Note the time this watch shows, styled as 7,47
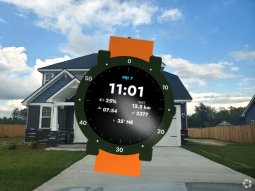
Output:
11,01
